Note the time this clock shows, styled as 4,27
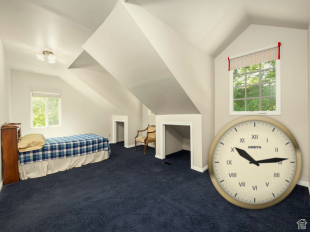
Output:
10,14
